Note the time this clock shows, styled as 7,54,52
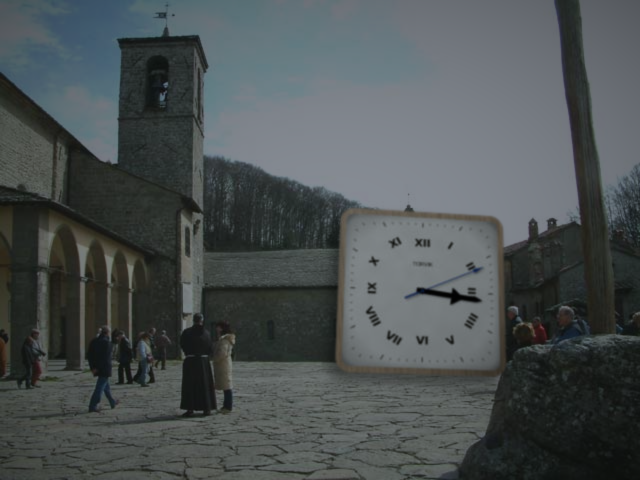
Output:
3,16,11
